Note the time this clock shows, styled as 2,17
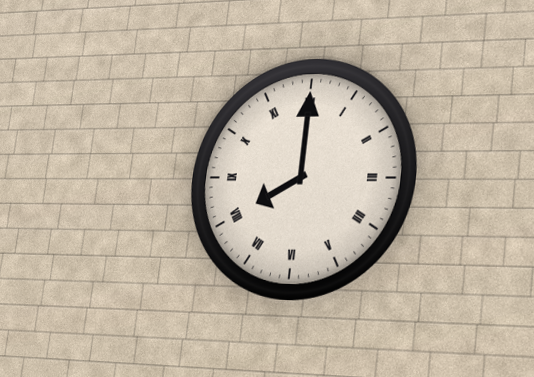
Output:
8,00
